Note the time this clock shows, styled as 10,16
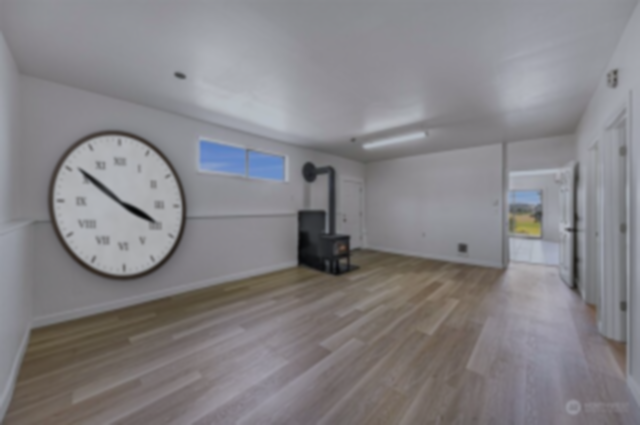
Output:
3,51
